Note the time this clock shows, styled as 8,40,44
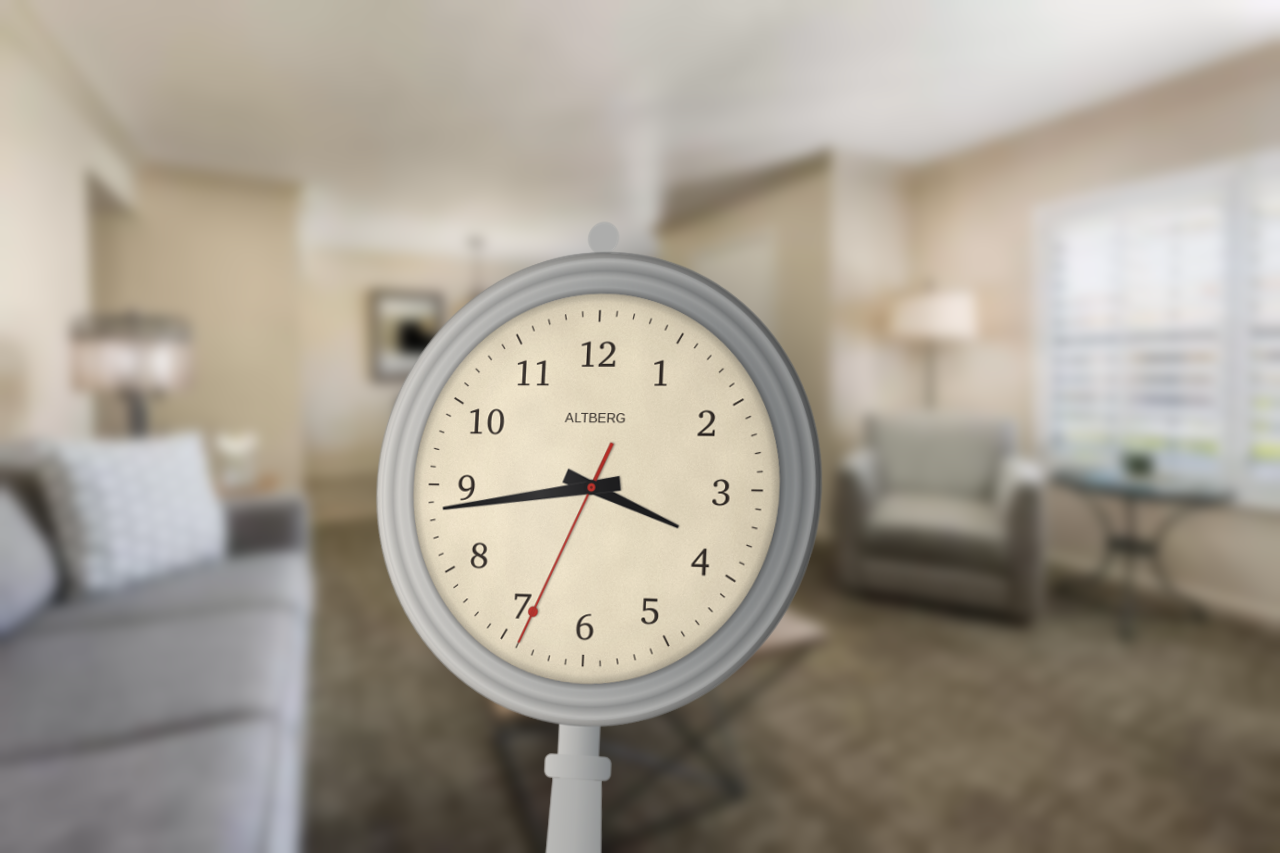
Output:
3,43,34
